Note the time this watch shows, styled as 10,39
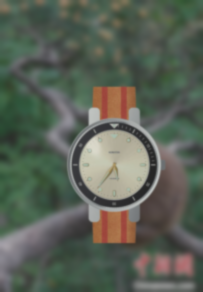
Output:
5,36
